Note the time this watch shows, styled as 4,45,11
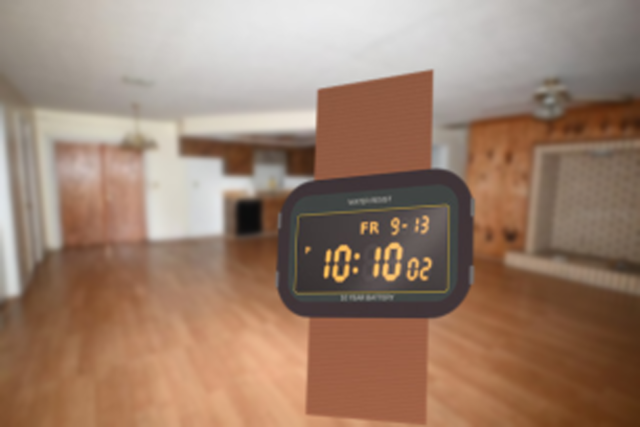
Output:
10,10,02
